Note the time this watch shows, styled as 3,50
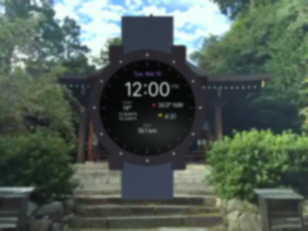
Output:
12,00
